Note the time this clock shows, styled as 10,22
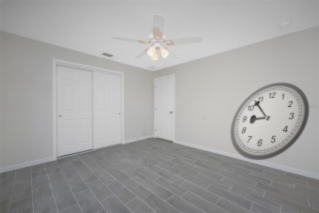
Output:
8,53
